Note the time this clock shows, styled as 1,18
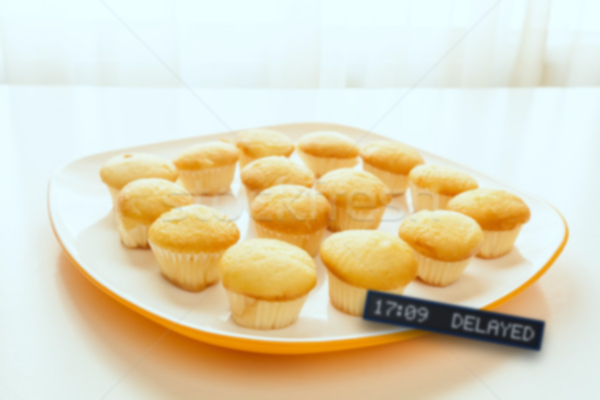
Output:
17,09
